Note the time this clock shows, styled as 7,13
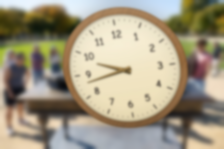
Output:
9,43
